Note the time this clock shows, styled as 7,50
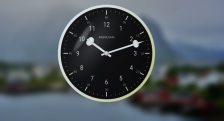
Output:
10,12
